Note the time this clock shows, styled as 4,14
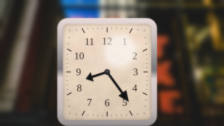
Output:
8,24
